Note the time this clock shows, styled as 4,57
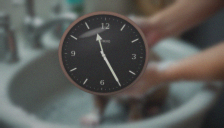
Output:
11,25
